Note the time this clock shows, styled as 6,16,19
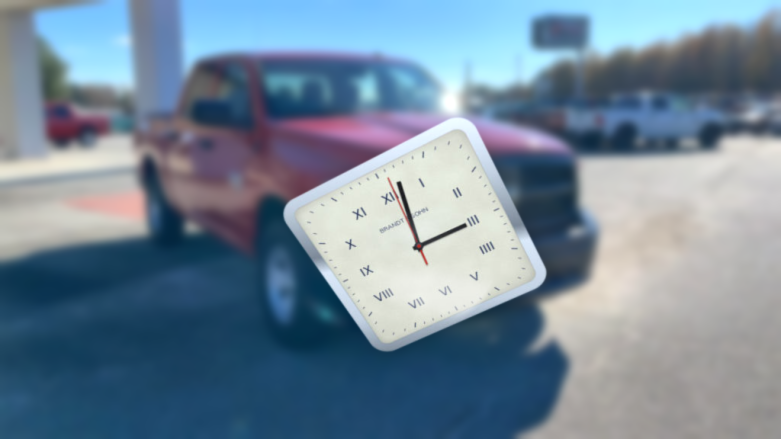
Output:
3,02,01
